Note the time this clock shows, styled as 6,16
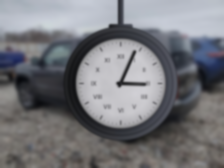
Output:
3,04
